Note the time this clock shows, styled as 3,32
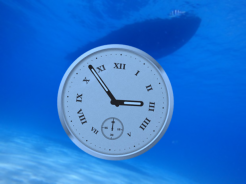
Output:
2,53
